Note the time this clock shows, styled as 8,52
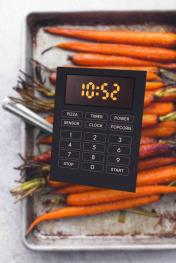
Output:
10,52
